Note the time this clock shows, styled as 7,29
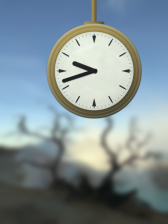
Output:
9,42
